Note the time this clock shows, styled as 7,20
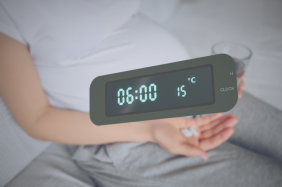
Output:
6,00
